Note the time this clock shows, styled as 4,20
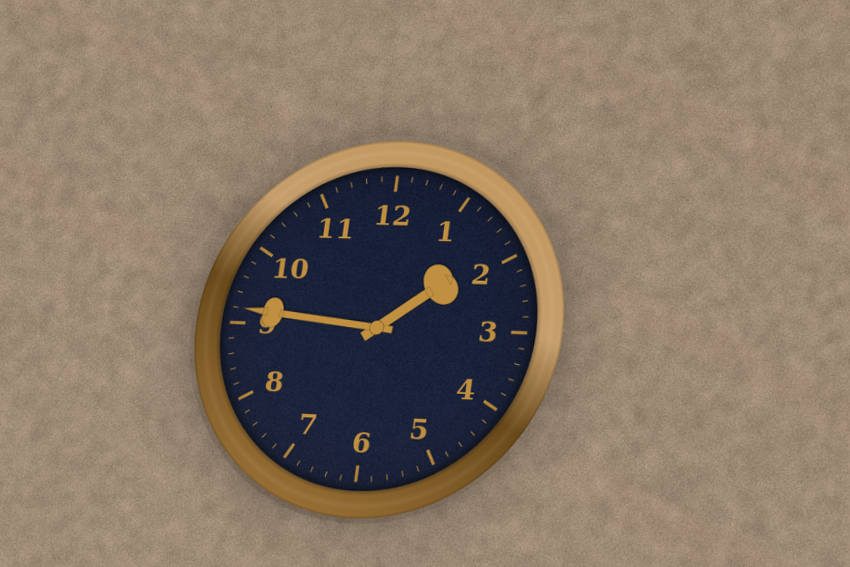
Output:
1,46
